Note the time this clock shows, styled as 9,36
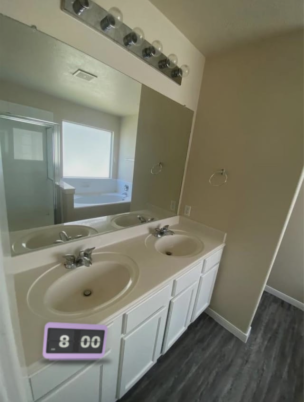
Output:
8,00
